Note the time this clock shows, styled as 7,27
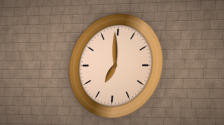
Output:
6,59
